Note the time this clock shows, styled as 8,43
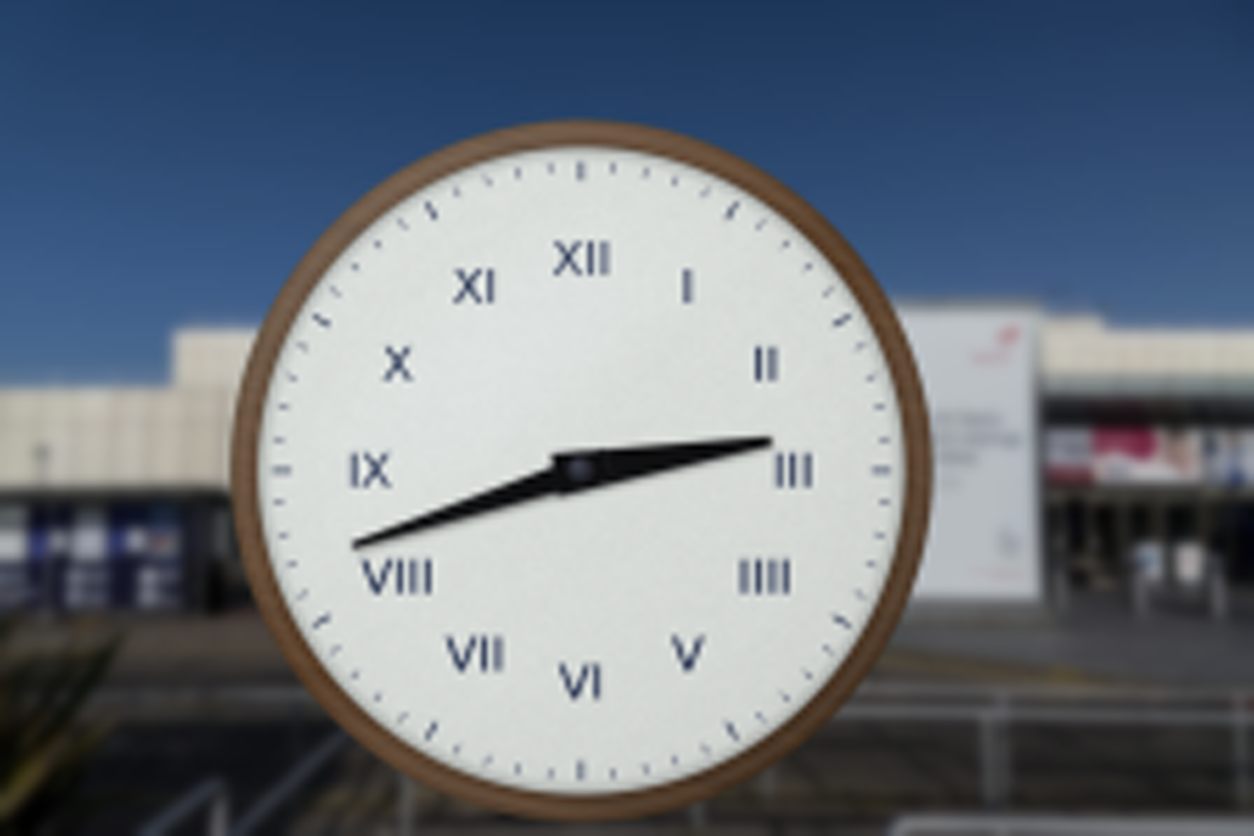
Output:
2,42
